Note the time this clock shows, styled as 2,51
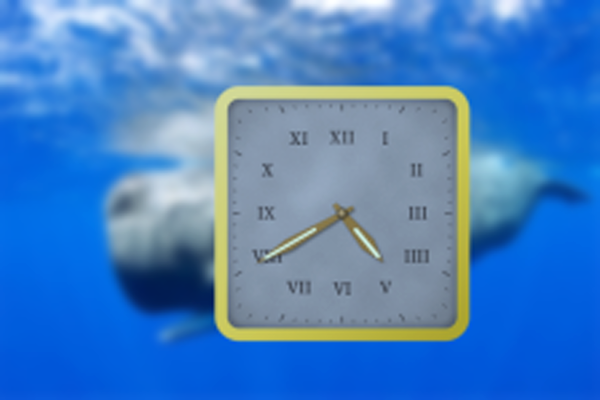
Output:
4,40
